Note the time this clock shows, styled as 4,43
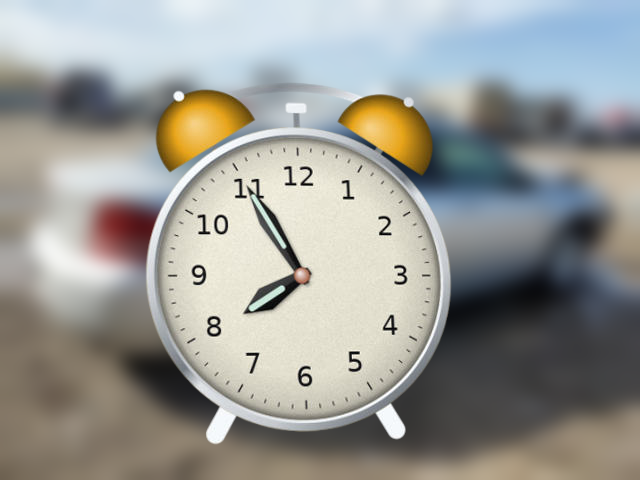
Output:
7,55
